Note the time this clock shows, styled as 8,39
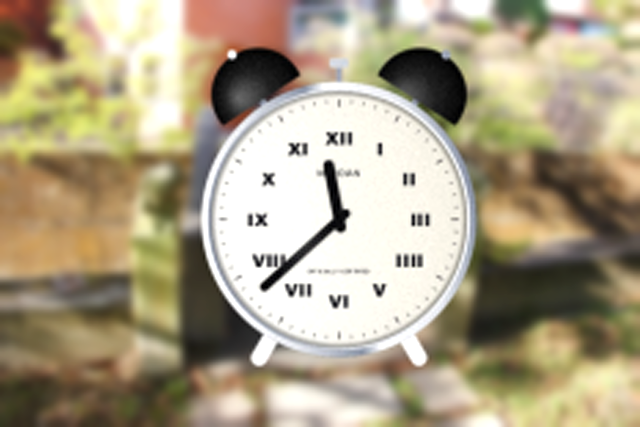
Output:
11,38
